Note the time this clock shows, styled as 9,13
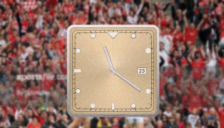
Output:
11,21
